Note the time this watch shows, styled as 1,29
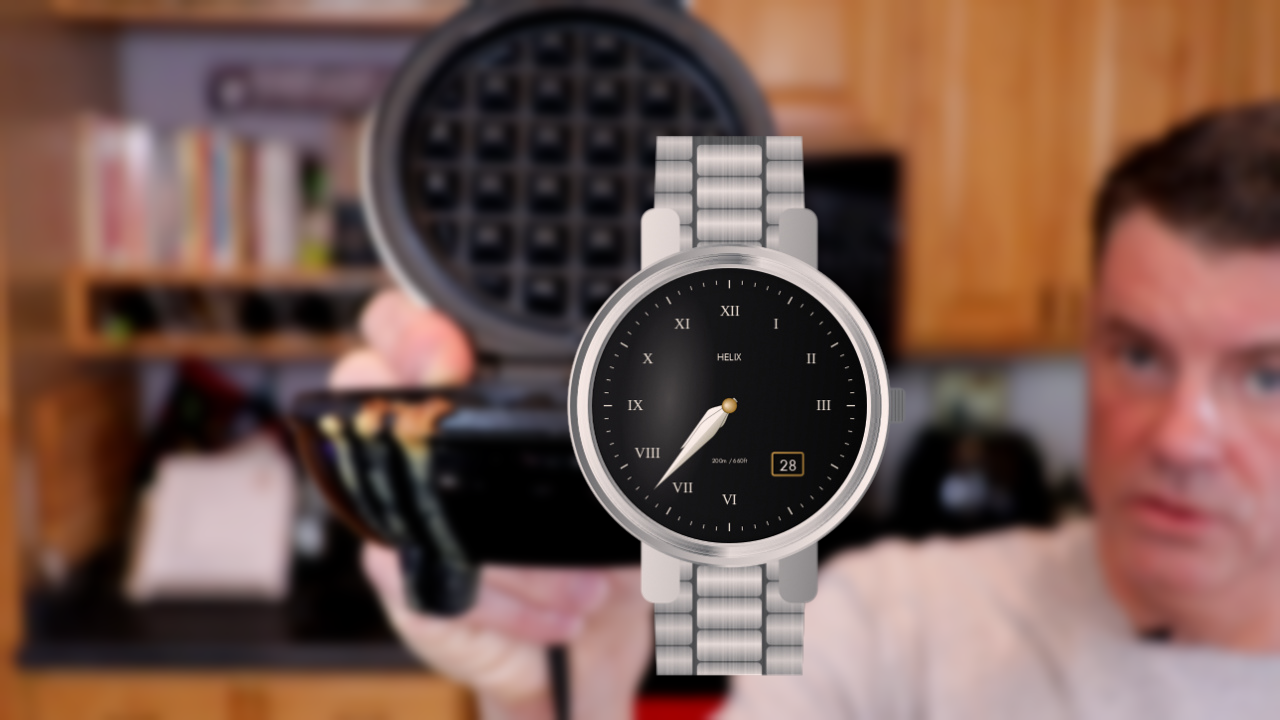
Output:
7,37
